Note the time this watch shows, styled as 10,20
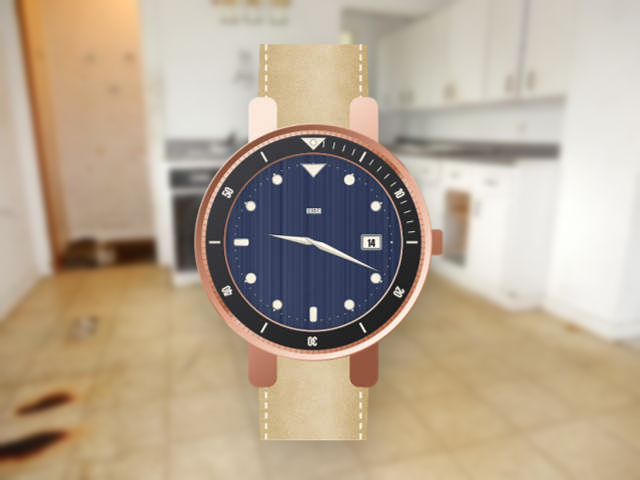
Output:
9,19
